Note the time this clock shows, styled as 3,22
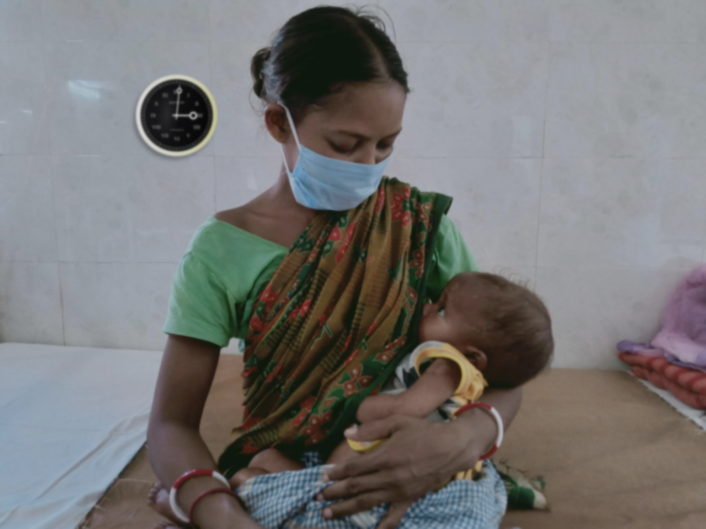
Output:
3,01
